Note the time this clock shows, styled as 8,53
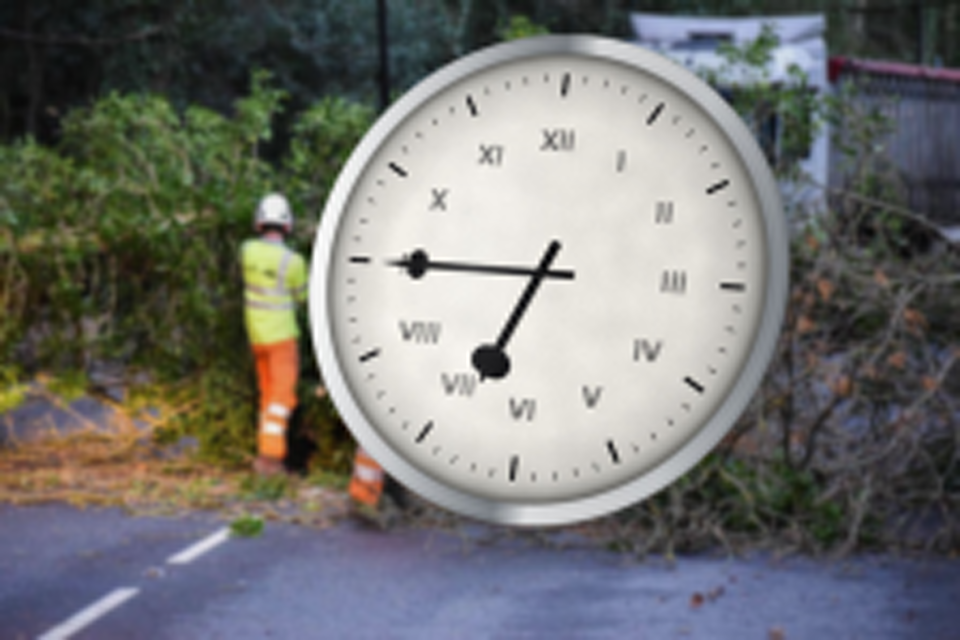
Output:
6,45
